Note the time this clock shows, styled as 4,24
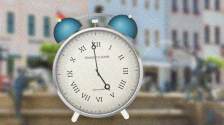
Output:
4,59
